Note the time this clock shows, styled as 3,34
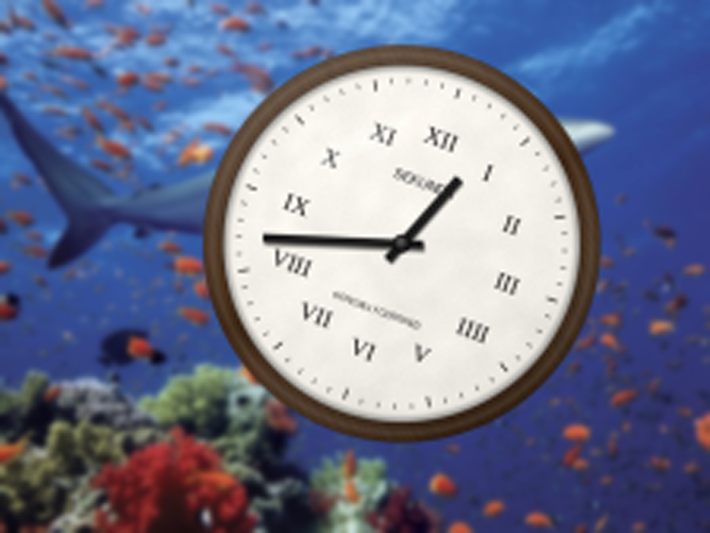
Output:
12,42
